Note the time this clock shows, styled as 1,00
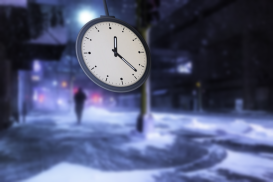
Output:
12,23
